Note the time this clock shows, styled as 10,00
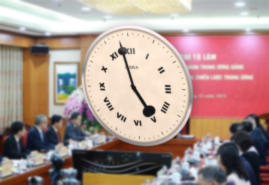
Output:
4,58
